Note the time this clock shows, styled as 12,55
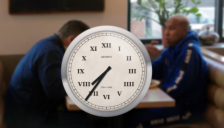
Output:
7,36
